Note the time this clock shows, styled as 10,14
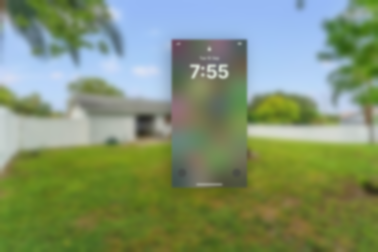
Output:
7,55
